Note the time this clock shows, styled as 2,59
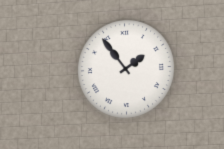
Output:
1,54
